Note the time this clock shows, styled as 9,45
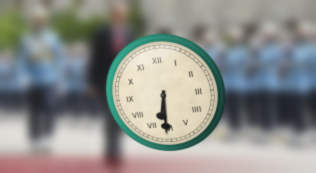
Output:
6,31
